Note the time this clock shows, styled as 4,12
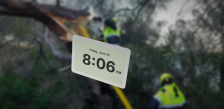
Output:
8,06
